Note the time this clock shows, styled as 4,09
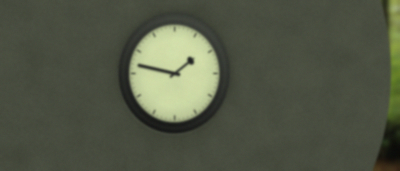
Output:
1,47
